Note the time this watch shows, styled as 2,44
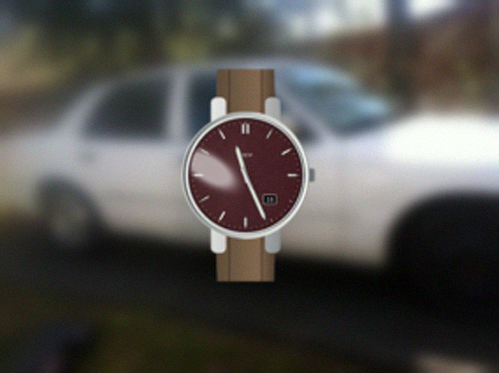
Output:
11,26
